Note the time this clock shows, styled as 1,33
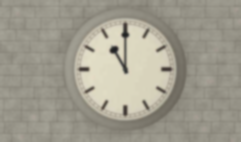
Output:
11,00
